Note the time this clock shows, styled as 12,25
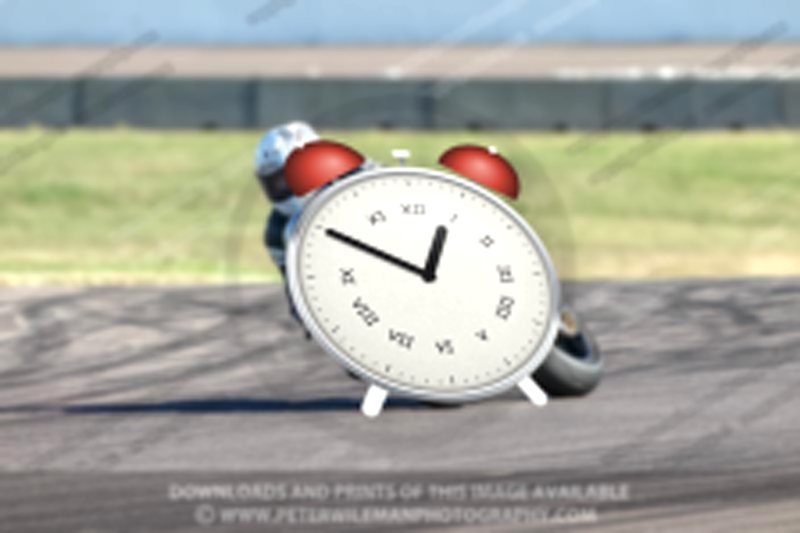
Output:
12,50
